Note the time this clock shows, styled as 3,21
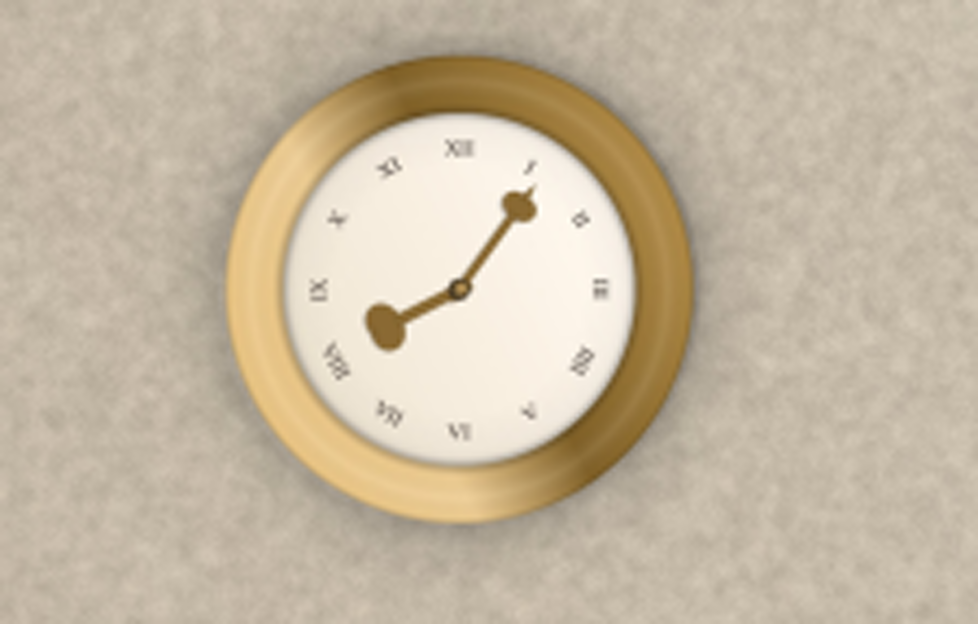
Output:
8,06
